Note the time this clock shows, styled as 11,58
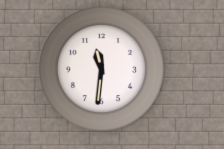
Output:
11,31
